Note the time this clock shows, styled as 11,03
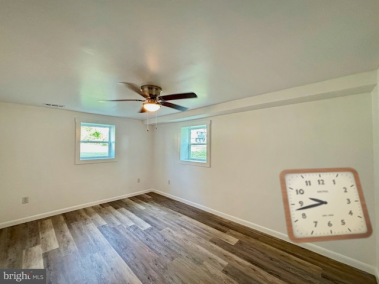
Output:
9,43
